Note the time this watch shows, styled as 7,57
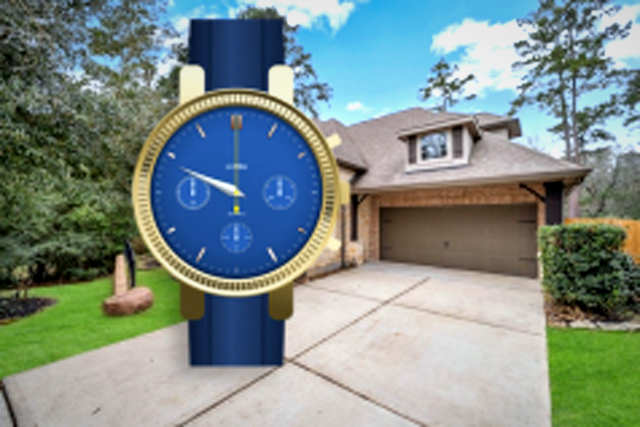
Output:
9,49
